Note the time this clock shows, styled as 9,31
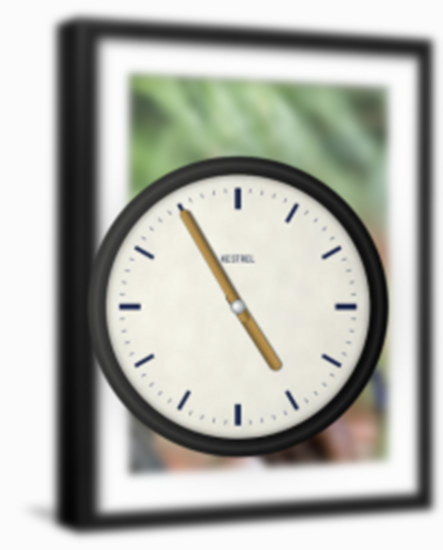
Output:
4,55
